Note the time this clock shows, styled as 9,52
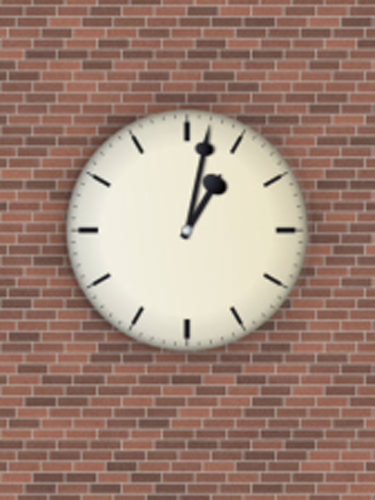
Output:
1,02
